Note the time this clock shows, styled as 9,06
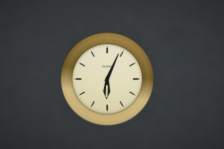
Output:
6,04
